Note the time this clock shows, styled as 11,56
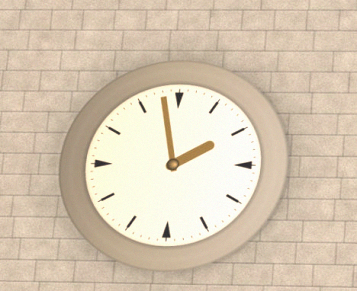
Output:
1,58
